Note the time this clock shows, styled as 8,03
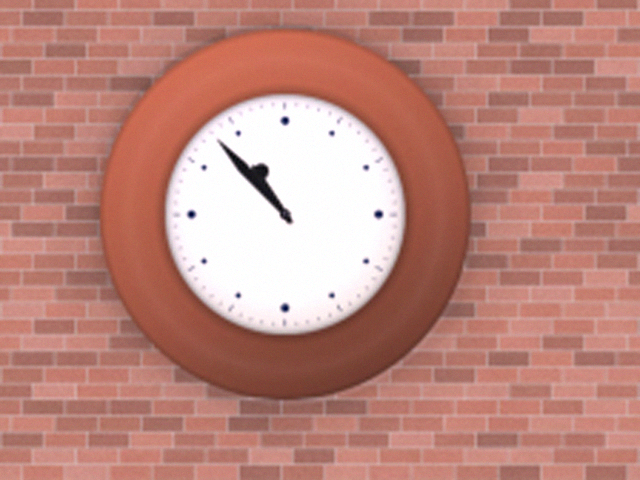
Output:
10,53
